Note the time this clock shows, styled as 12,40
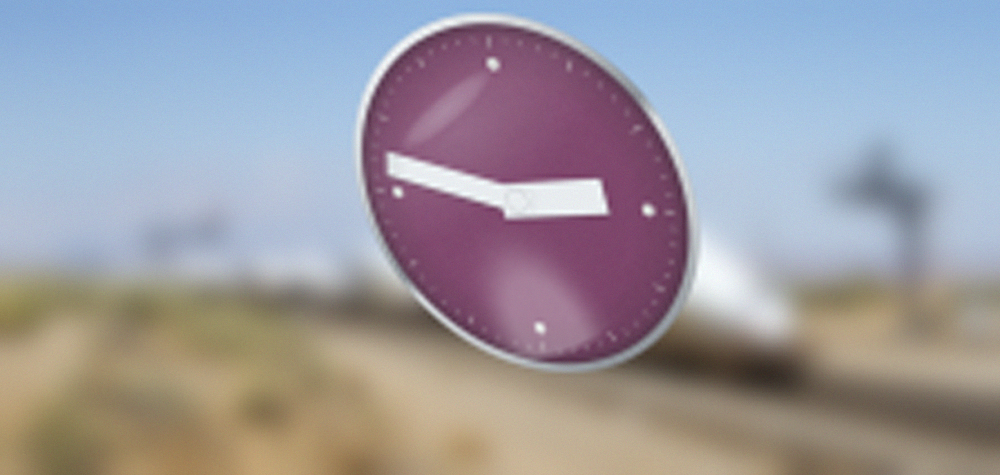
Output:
2,47
